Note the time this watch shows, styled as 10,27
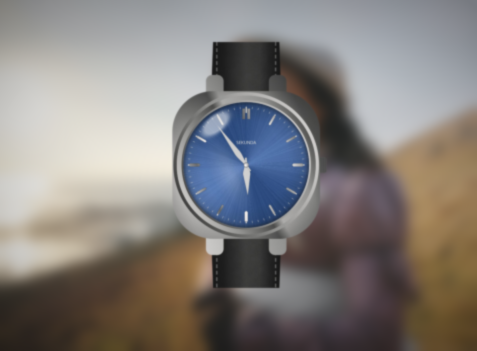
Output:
5,54
